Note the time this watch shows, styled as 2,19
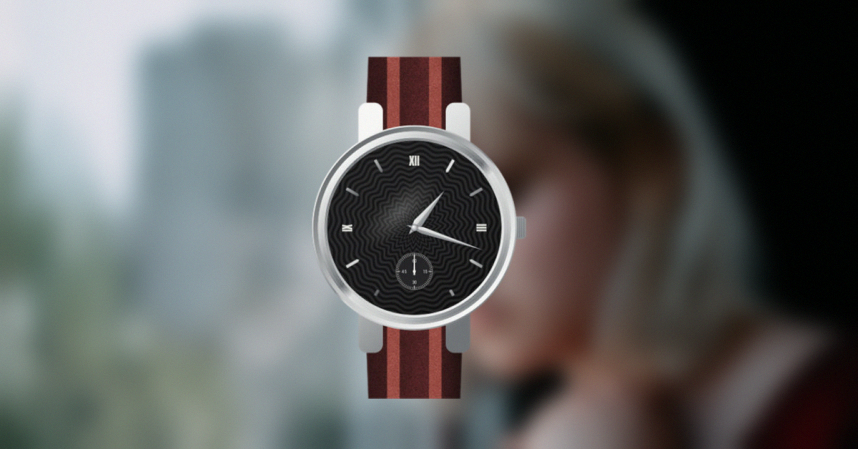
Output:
1,18
